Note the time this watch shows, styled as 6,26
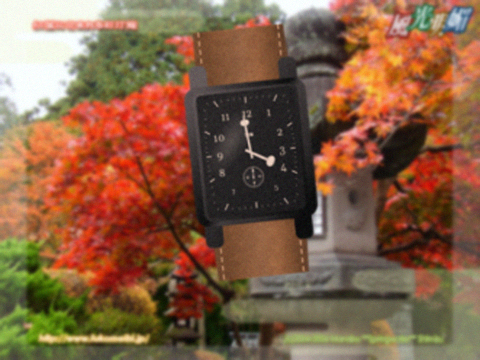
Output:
3,59
